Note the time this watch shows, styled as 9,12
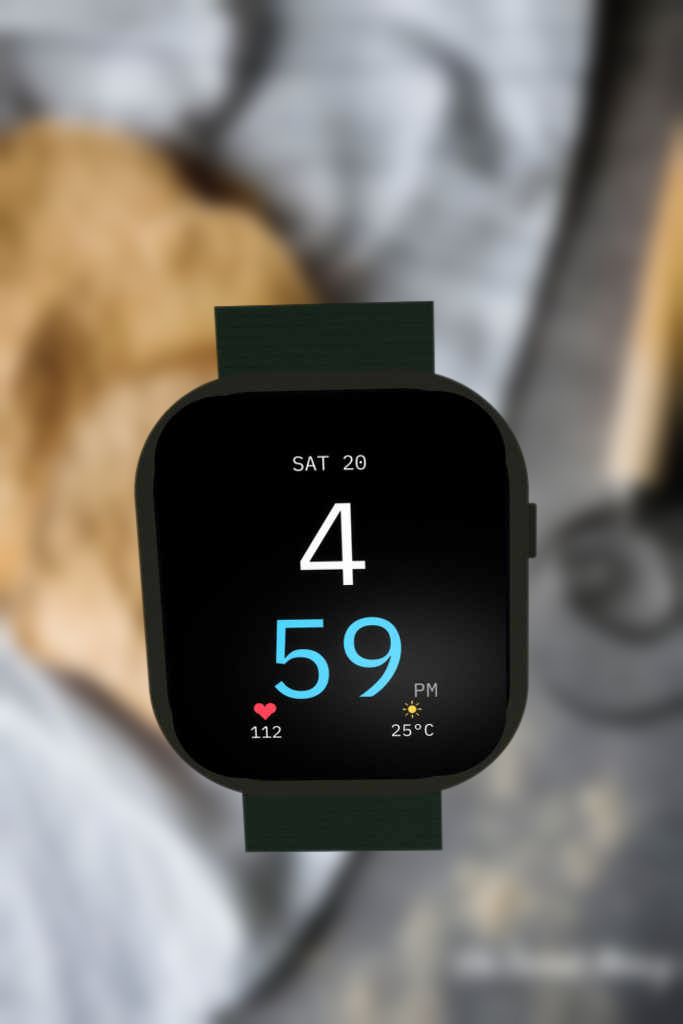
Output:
4,59
